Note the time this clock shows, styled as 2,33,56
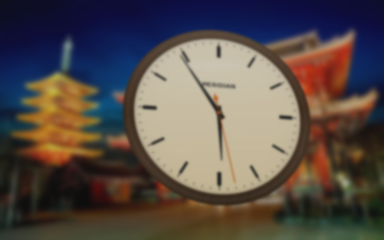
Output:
5,54,28
